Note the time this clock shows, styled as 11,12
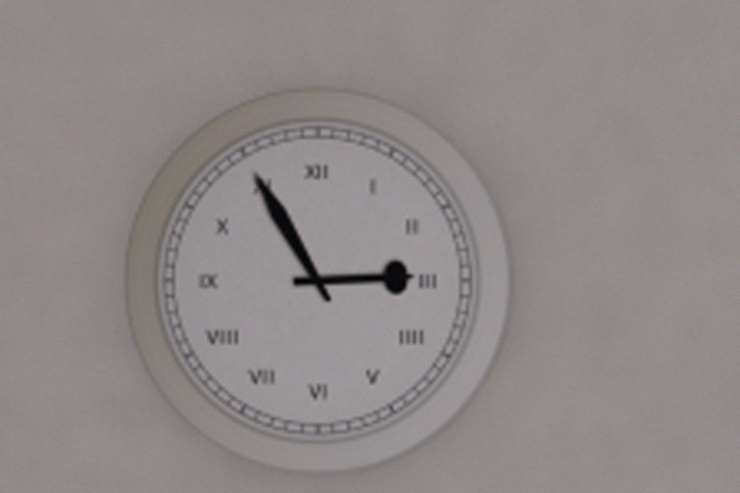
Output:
2,55
